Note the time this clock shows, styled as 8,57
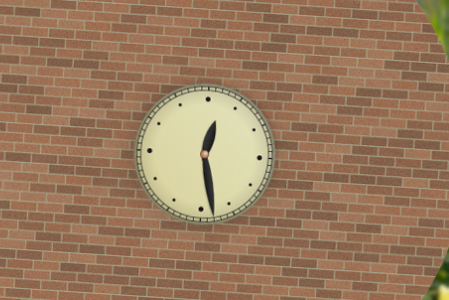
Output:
12,28
